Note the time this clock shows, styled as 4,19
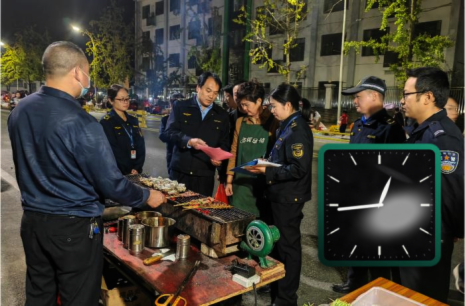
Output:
12,44
